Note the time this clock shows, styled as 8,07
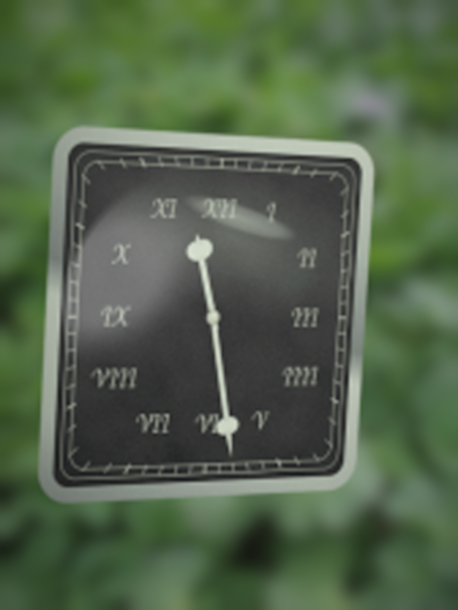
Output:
11,28
